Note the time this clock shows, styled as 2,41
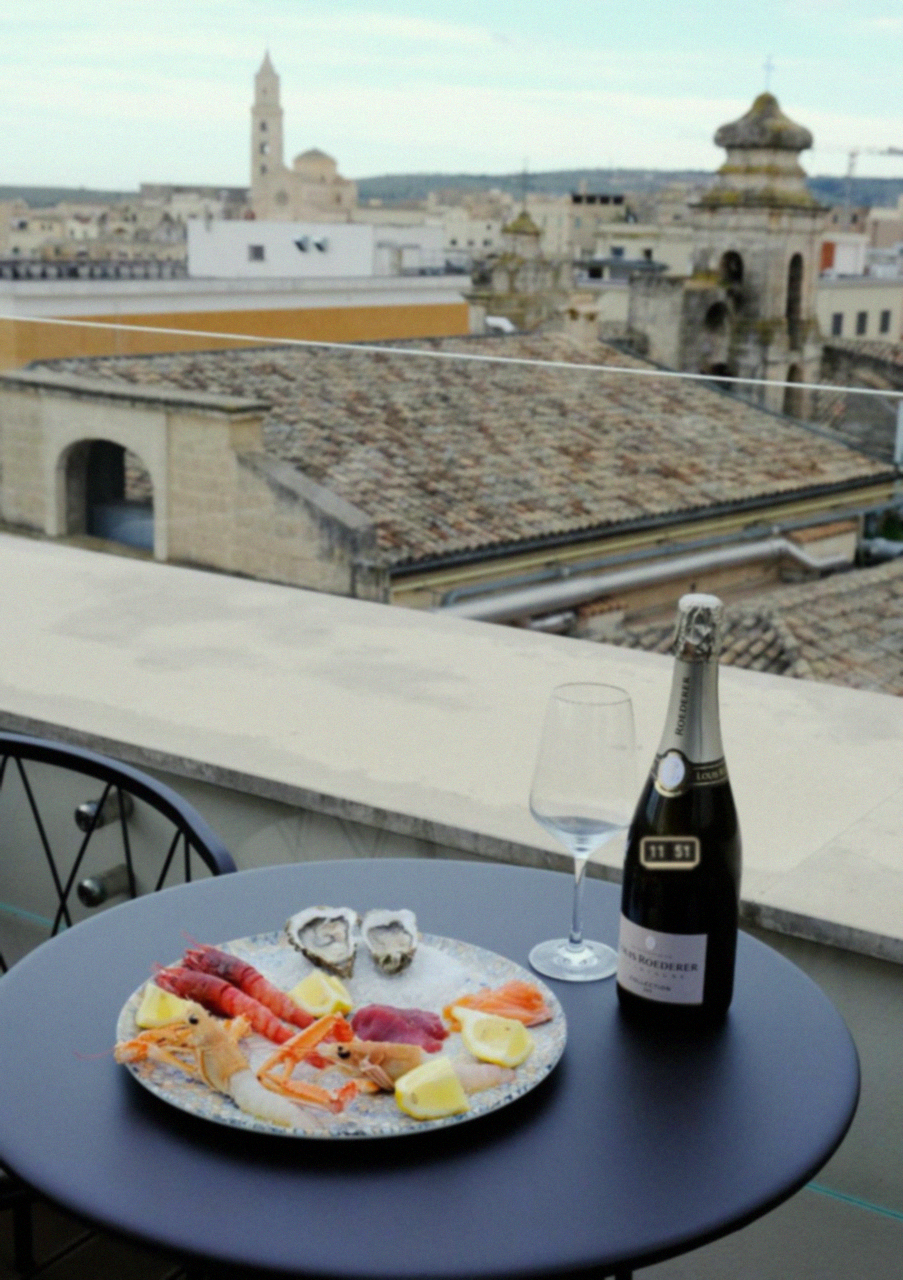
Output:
11,51
